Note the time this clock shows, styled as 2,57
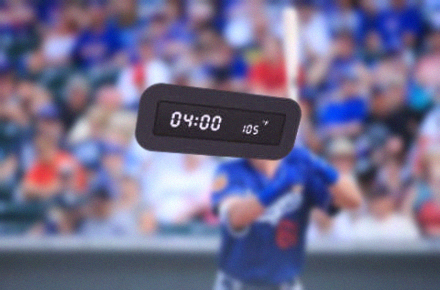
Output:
4,00
